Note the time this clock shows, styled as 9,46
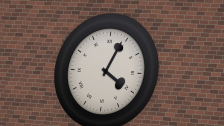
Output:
4,04
